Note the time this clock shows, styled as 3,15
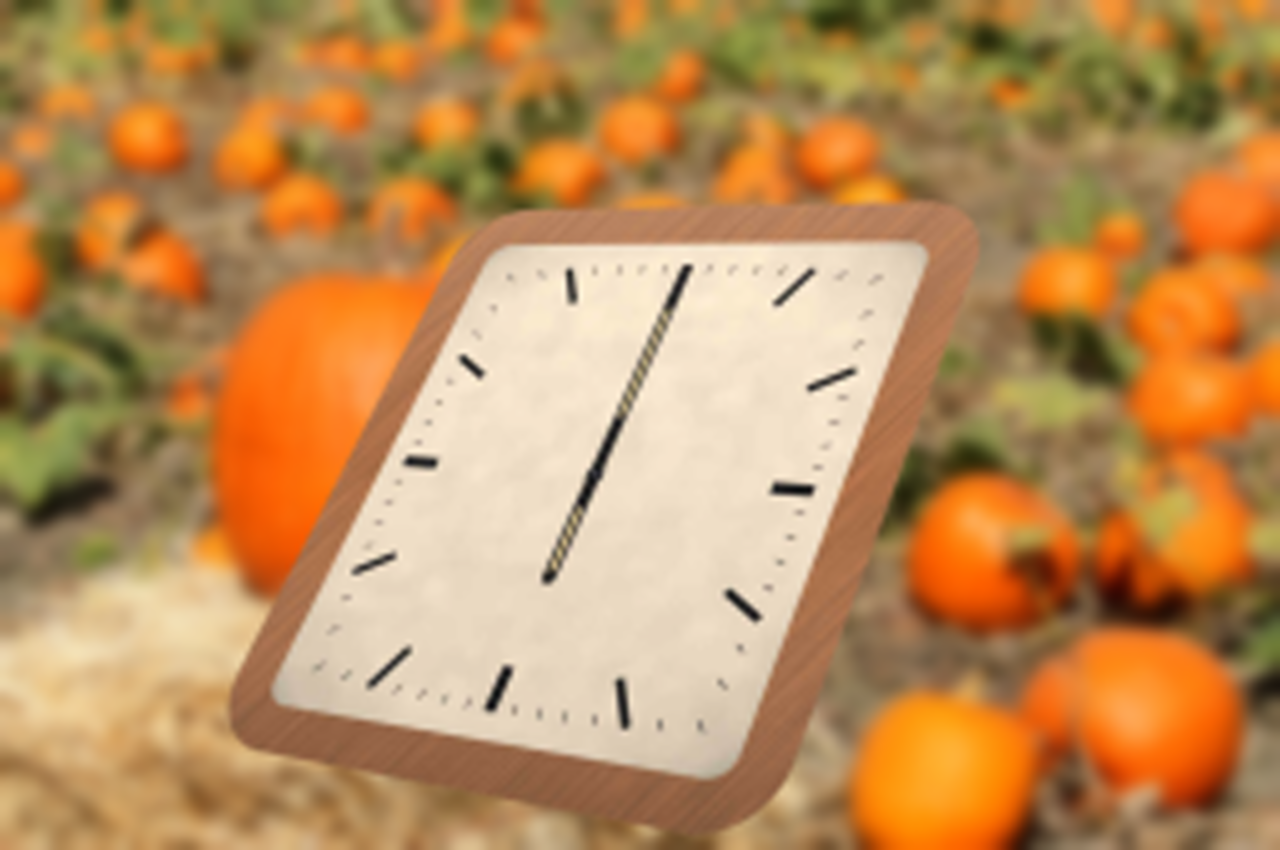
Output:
6,00
